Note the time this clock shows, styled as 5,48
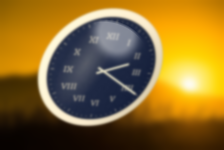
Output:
2,20
